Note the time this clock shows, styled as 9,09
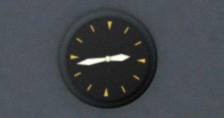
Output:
2,43
